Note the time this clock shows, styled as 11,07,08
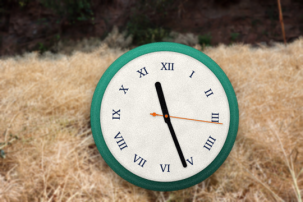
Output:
11,26,16
